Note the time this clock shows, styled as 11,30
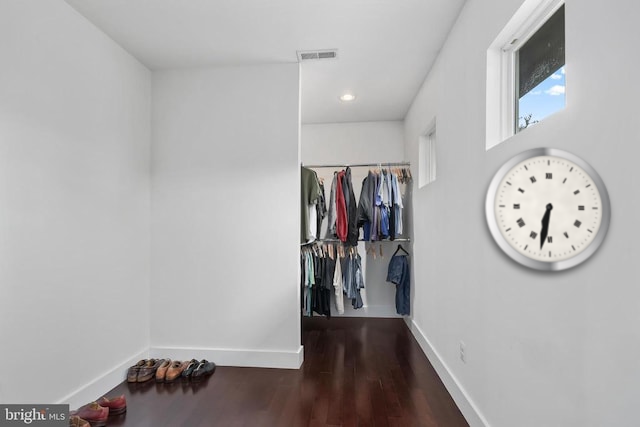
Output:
6,32
